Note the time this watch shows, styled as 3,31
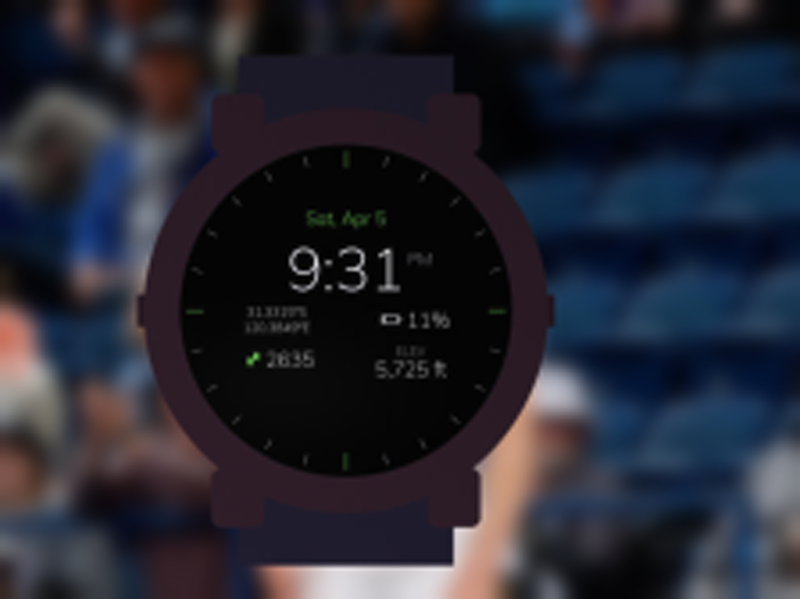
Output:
9,31
